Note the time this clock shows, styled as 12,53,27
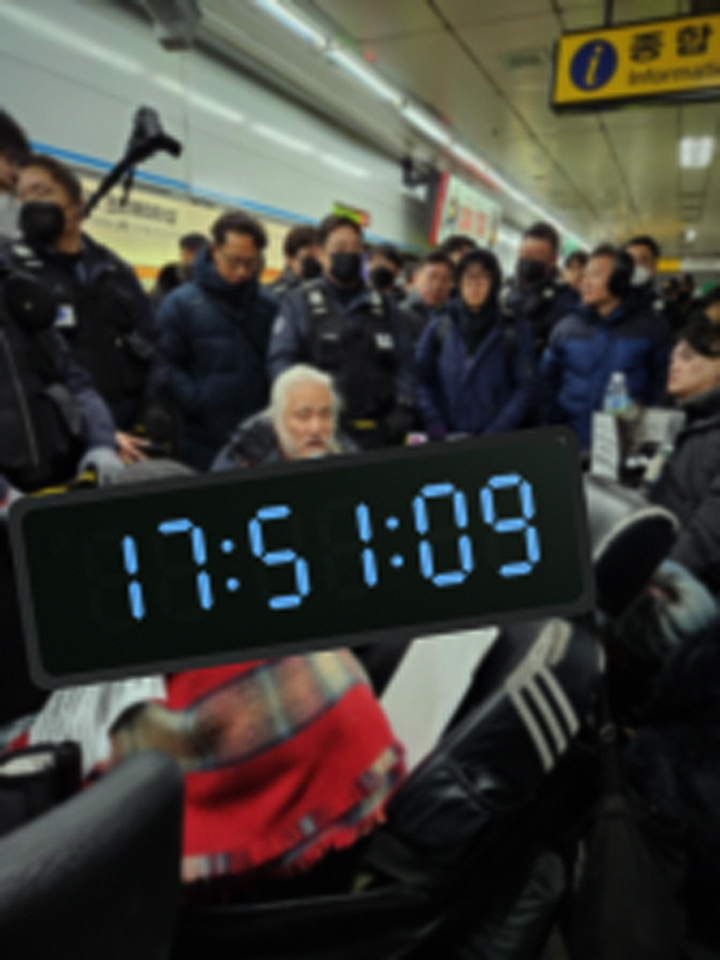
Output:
17,51,09
